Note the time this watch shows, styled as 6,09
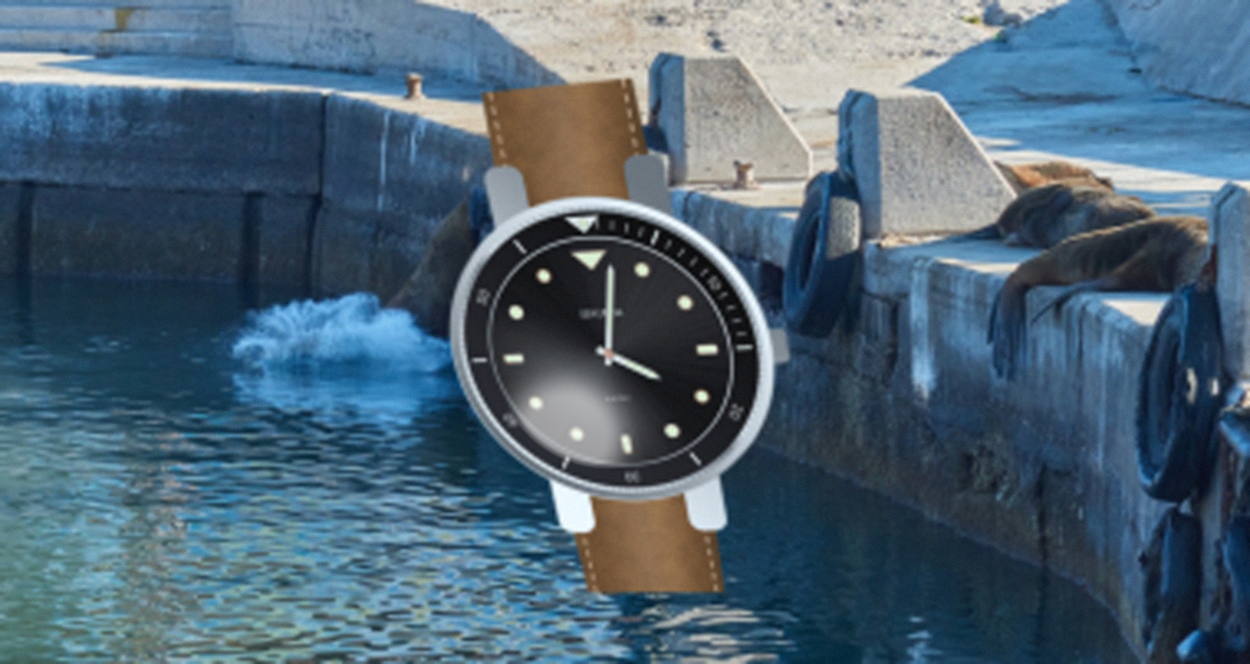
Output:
4,02
